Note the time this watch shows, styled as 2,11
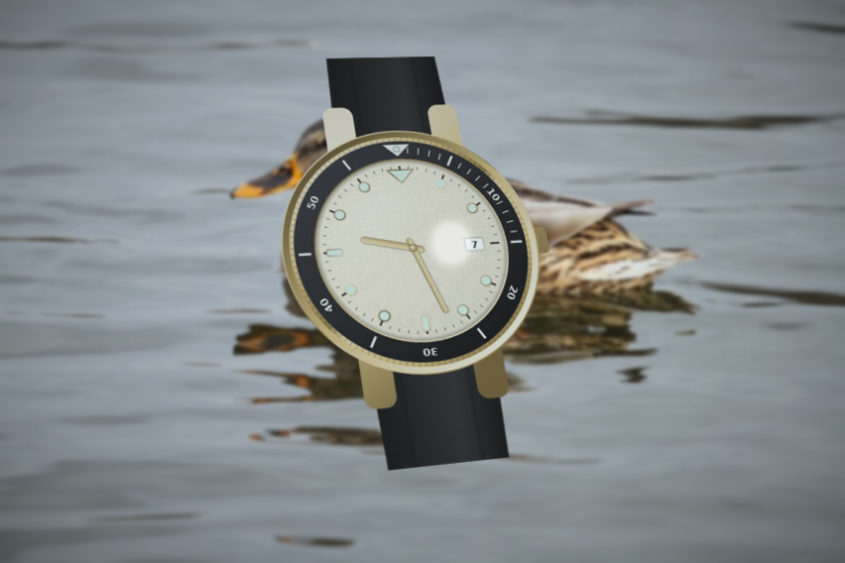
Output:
9,27
